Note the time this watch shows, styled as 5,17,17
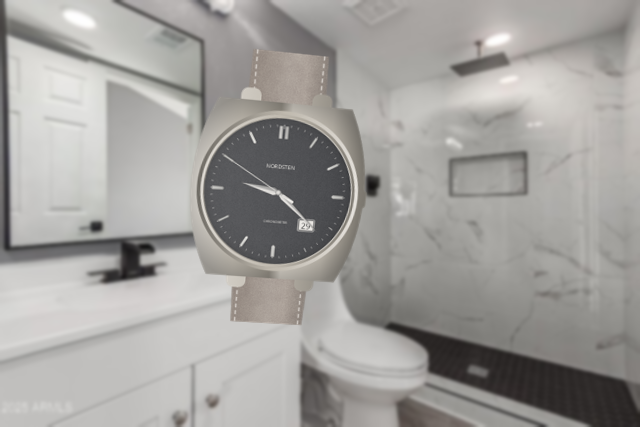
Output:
9,21,50
